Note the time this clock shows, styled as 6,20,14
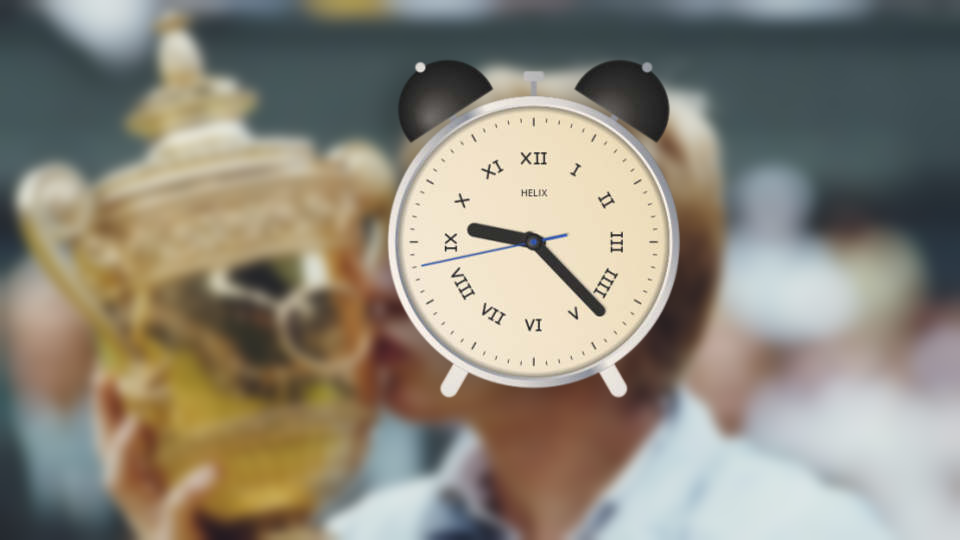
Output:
9,22,43
